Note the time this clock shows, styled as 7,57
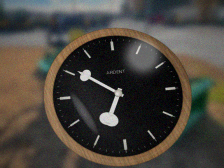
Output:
6,51
